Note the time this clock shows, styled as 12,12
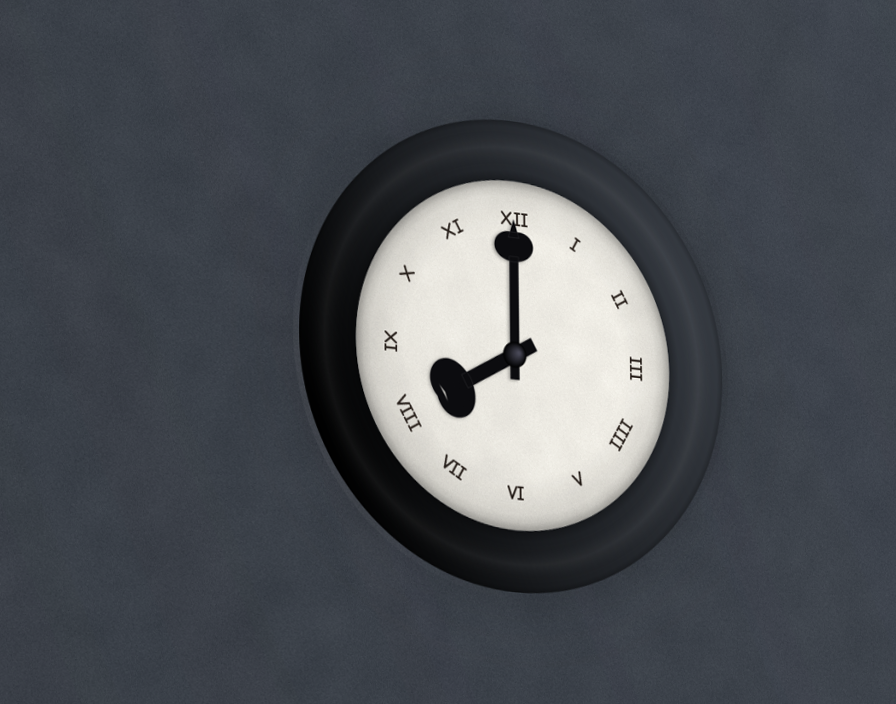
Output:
8,00
